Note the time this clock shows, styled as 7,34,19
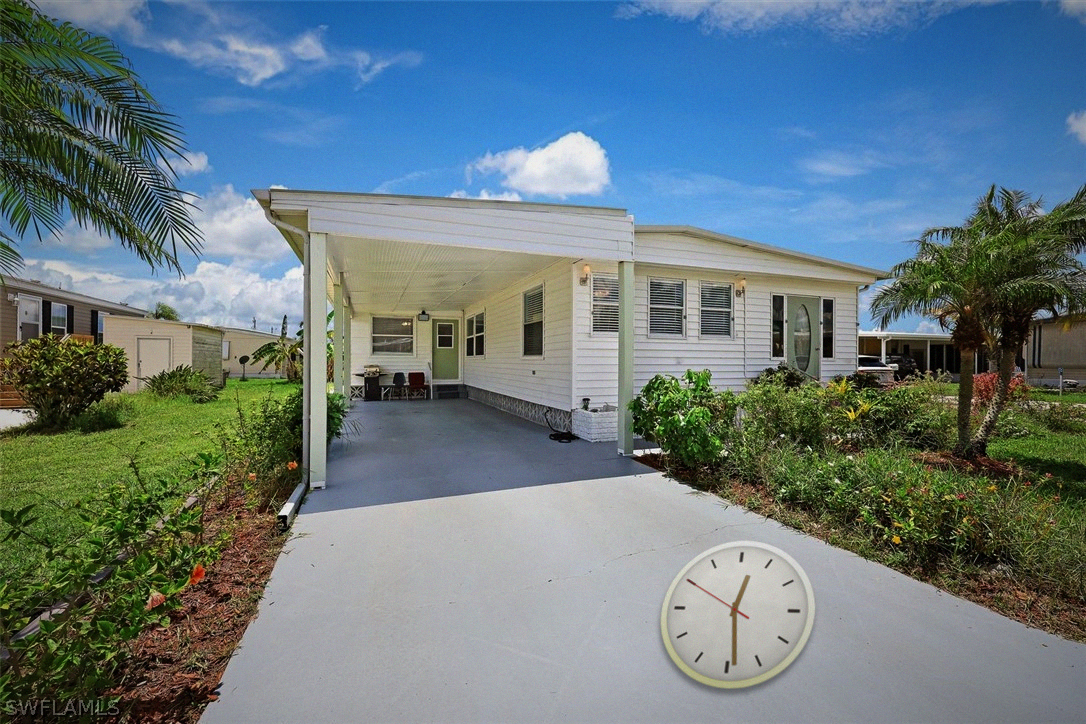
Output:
12,28,50
